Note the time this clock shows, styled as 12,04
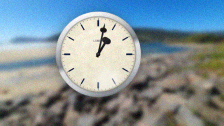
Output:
1,02
